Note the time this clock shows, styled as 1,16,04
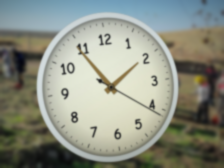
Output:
1,54,21
